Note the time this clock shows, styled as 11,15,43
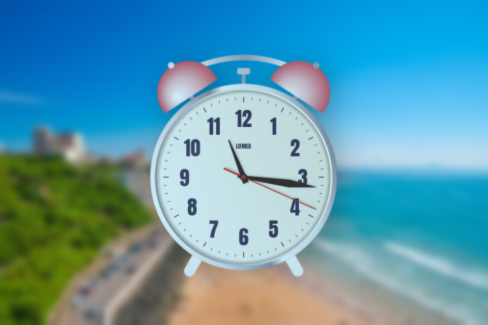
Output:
11,16,19
